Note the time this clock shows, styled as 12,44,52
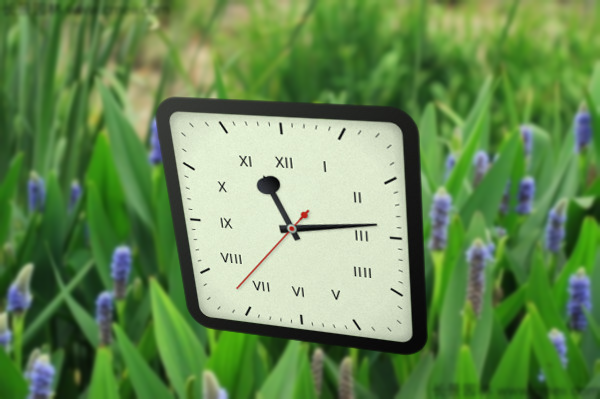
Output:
11,13,37
